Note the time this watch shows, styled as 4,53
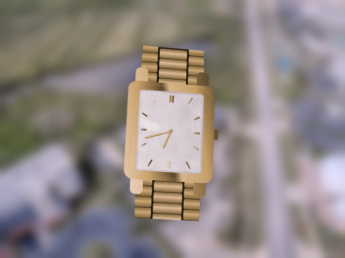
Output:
6,42
